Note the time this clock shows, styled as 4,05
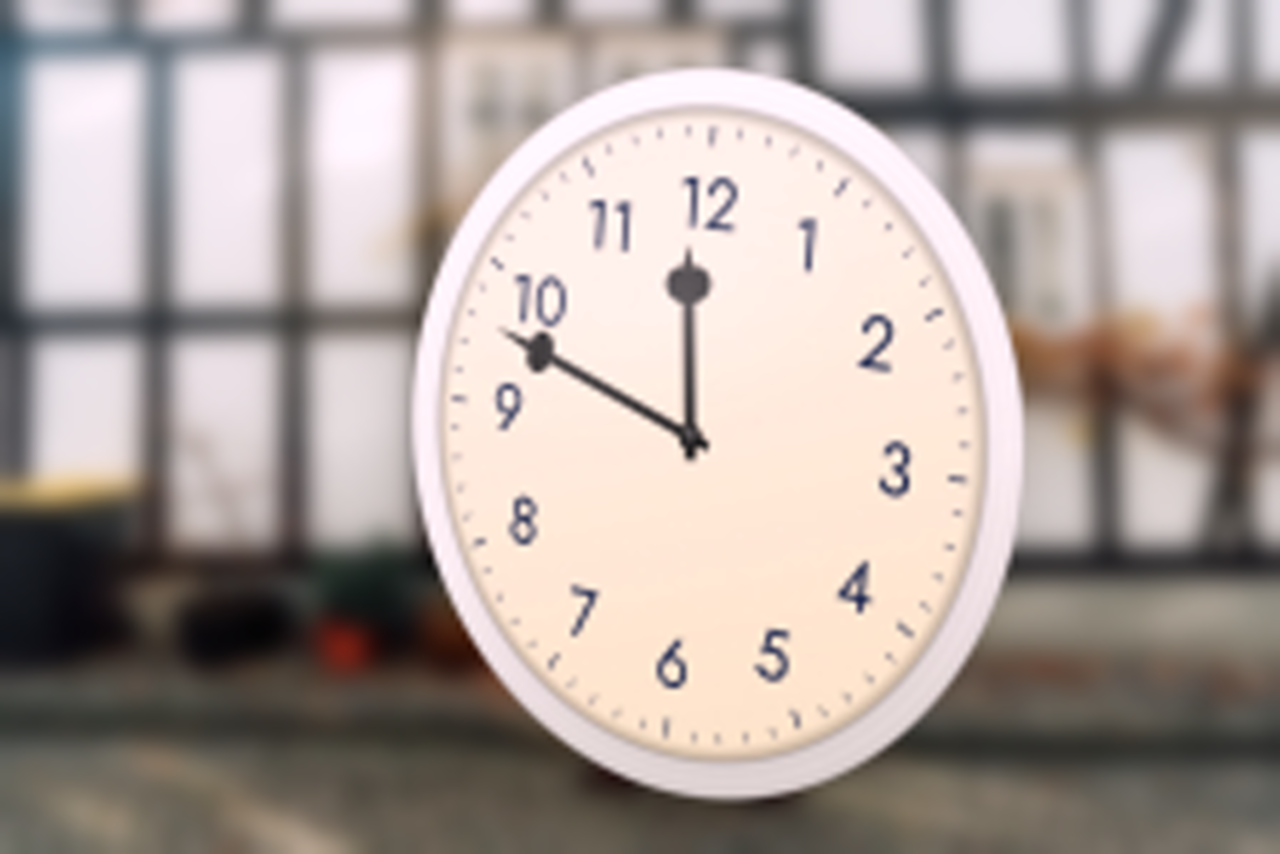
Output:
11,48
